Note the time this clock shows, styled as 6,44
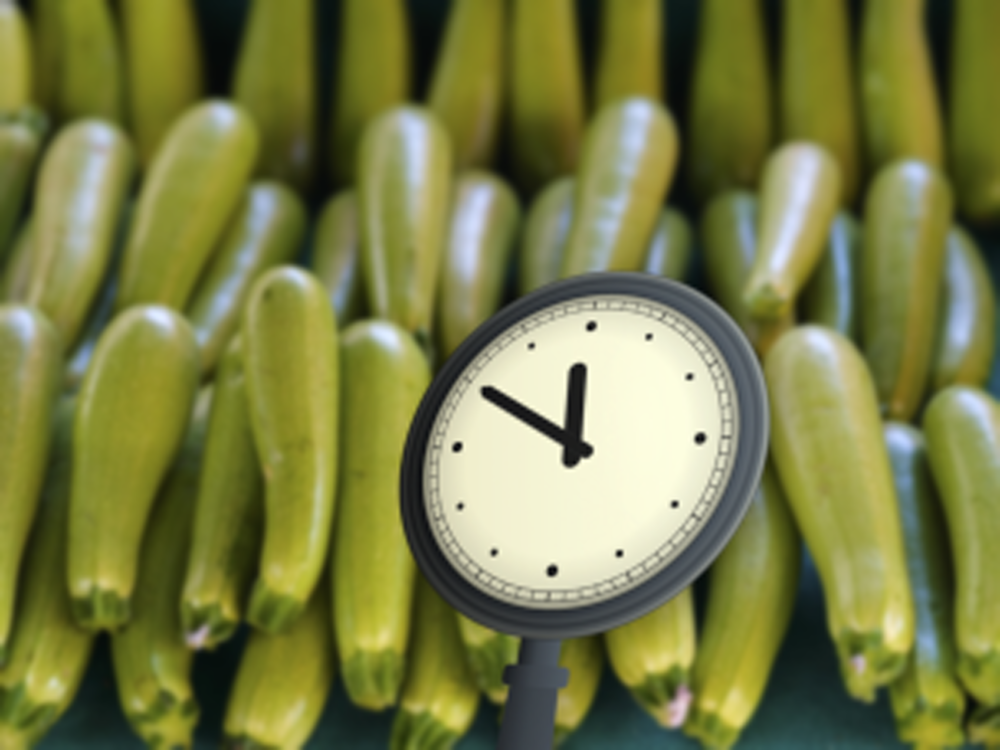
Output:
11,50
